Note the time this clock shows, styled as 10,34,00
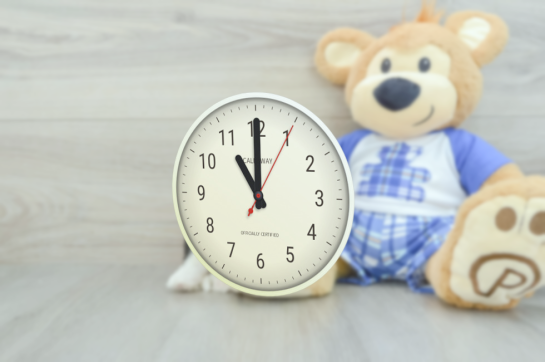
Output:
11,00,05
